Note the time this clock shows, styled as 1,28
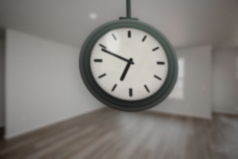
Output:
6,49
